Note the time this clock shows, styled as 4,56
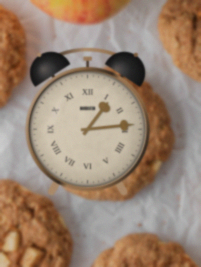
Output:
1,14
